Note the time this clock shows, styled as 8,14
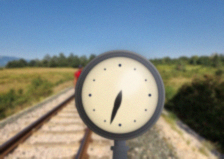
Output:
6,33
